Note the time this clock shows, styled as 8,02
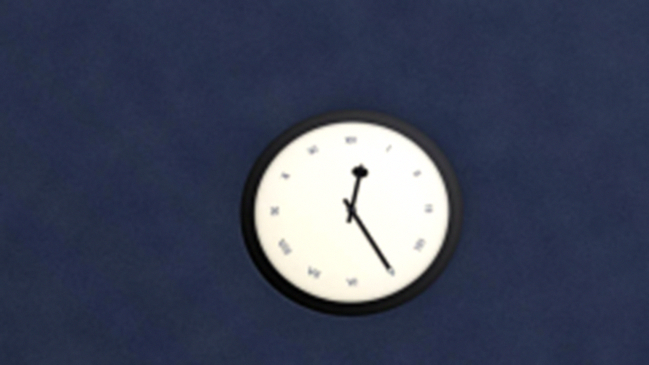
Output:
12,25
